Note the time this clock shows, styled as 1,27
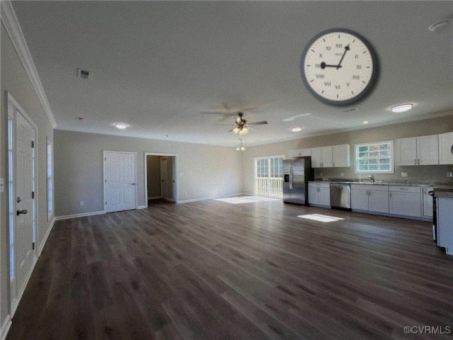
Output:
9,04
